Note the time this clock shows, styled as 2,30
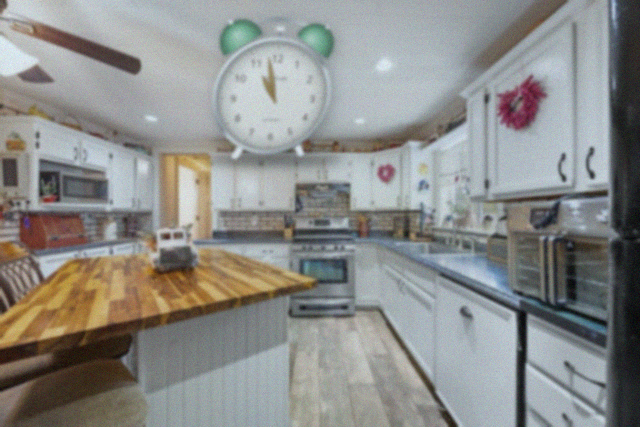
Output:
10,58
